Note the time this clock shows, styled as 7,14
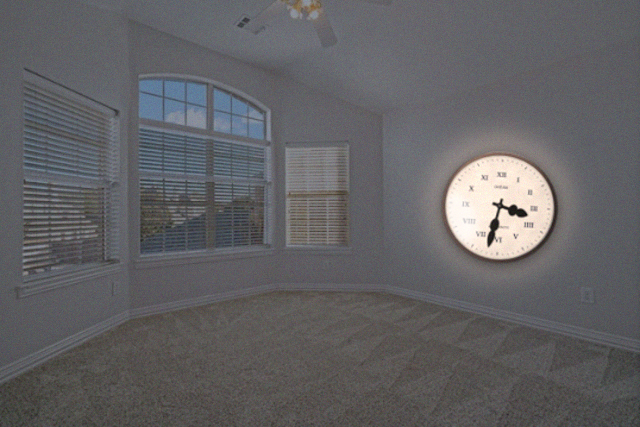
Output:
3,32
